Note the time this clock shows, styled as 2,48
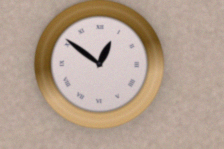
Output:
12,51
